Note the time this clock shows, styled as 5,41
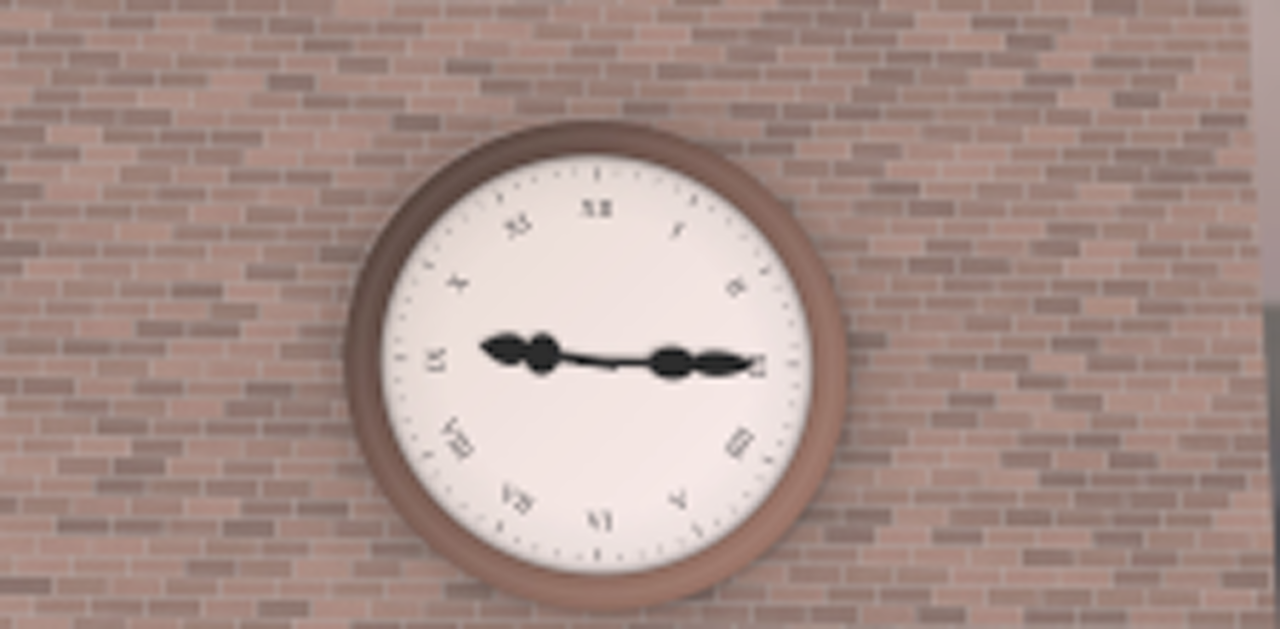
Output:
9,15
